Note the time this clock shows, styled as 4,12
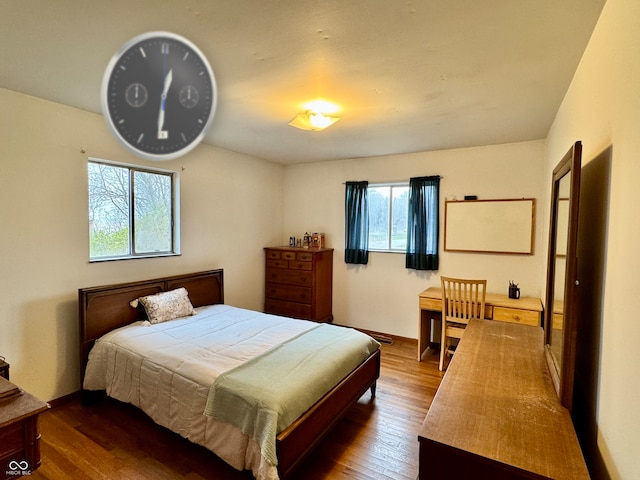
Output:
12,31
